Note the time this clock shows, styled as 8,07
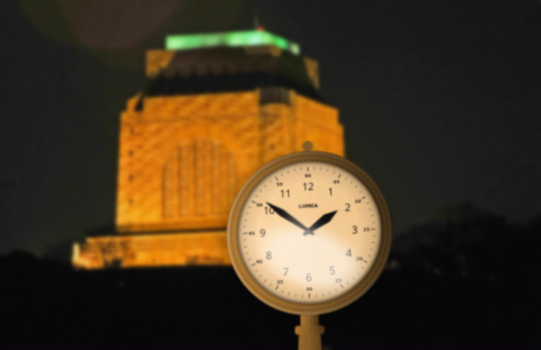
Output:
1,51
